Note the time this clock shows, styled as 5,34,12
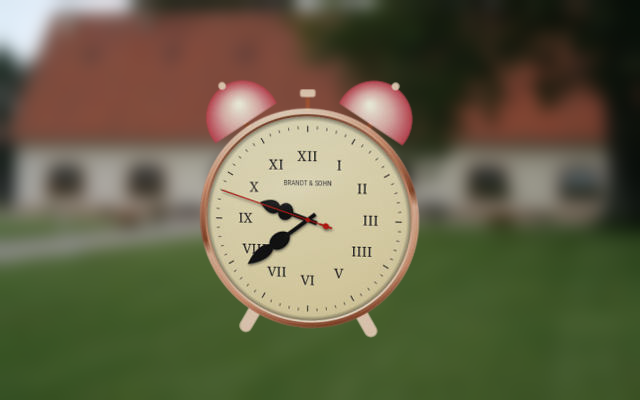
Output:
9,38,48
